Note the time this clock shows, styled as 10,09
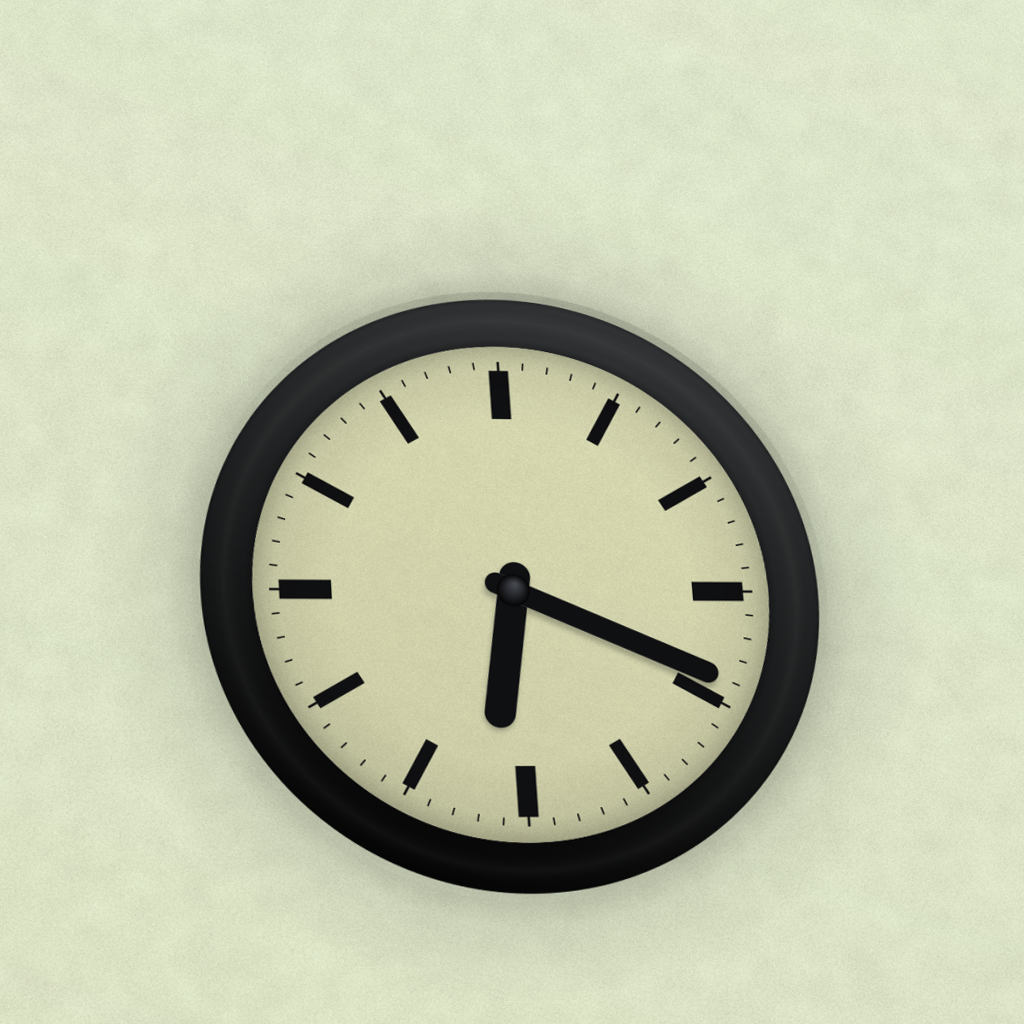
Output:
6,19
